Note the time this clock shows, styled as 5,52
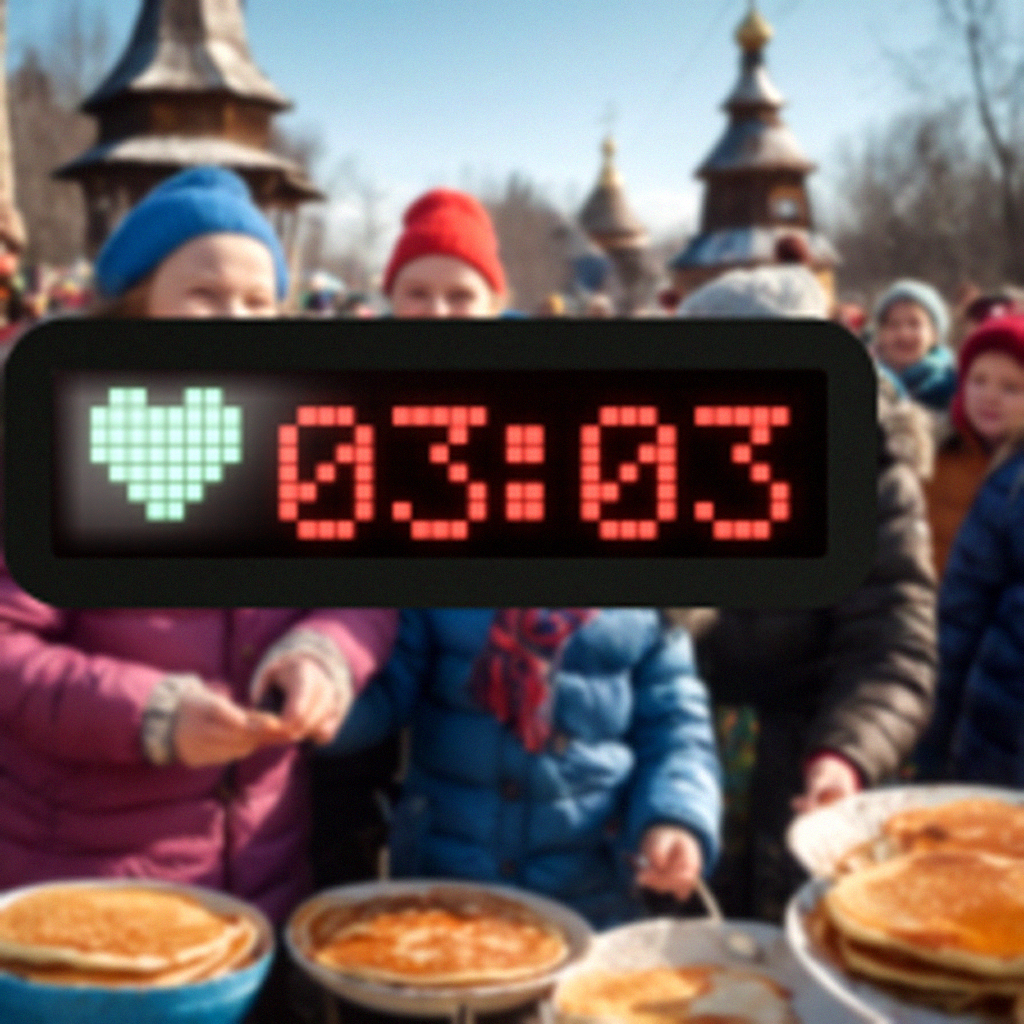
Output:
3,03
